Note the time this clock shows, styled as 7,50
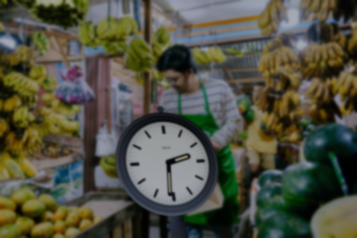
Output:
2,31
